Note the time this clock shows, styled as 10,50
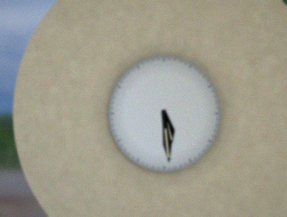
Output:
5,29
